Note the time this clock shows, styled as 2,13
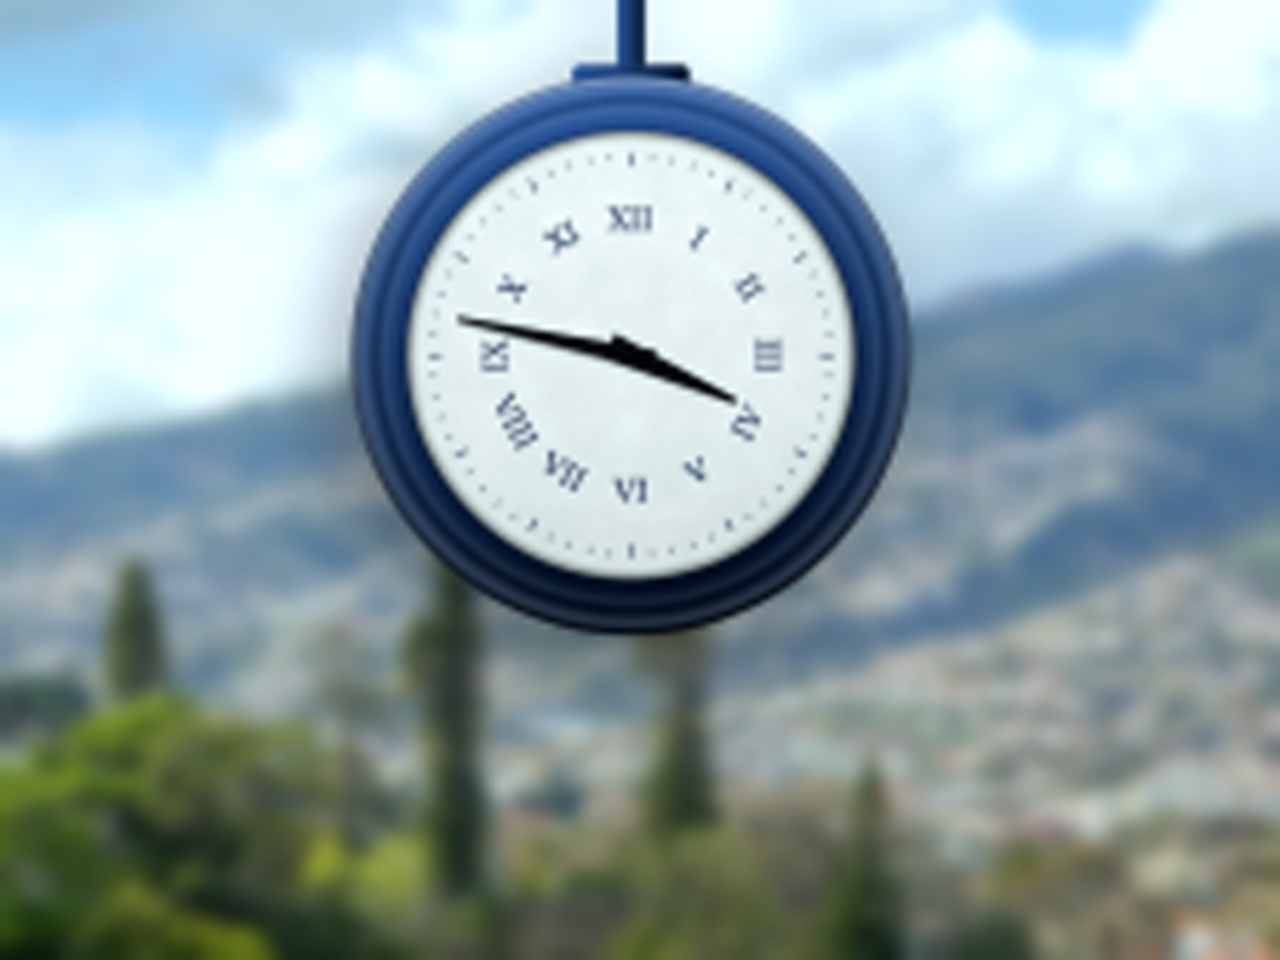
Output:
3,47
